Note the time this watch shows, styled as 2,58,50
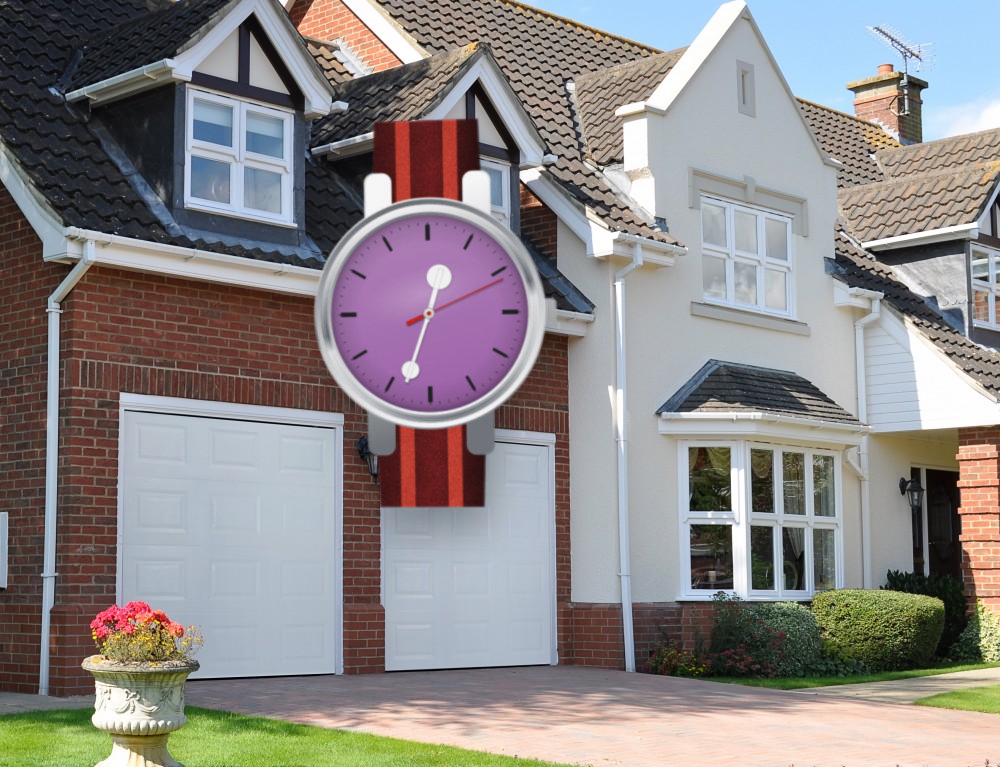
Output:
12,33,11
